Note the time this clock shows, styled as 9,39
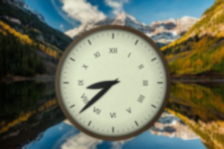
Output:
8,38
